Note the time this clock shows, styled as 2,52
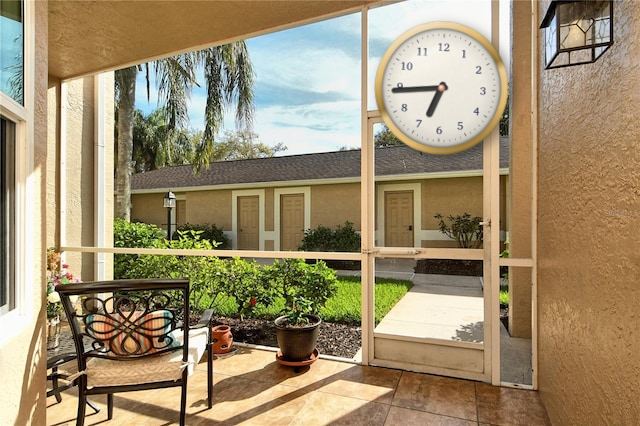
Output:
6,44
